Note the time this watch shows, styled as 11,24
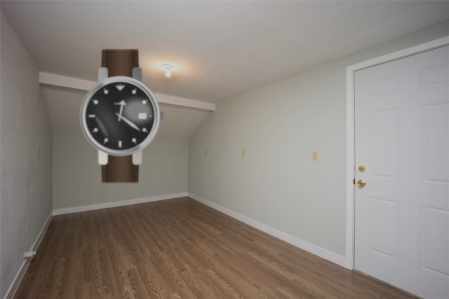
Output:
12,21
